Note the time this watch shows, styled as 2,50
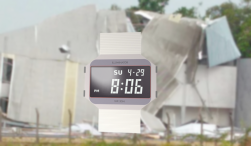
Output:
8,06
